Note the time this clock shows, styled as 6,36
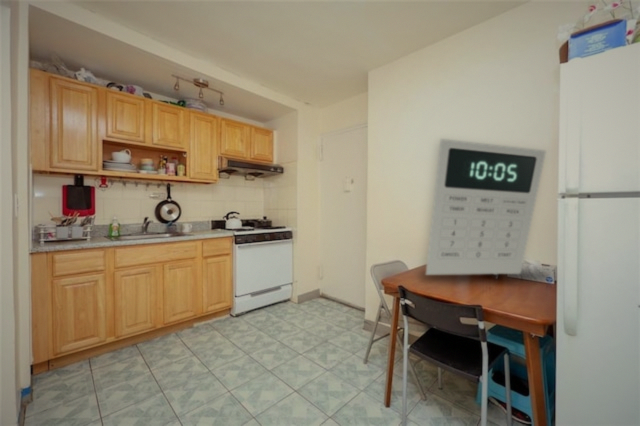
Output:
10,05
